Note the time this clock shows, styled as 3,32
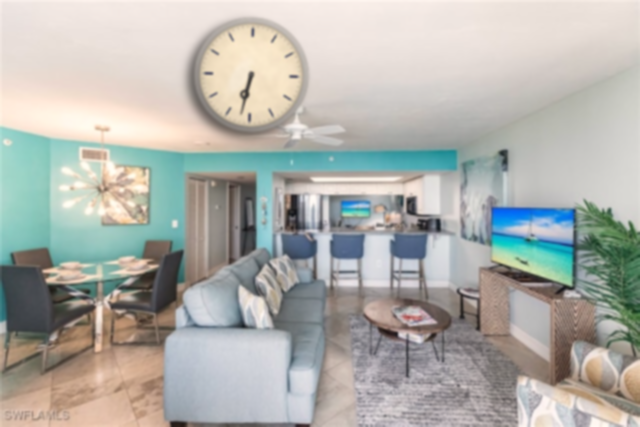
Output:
6,32
